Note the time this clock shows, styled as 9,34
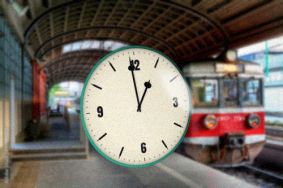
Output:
12,59
